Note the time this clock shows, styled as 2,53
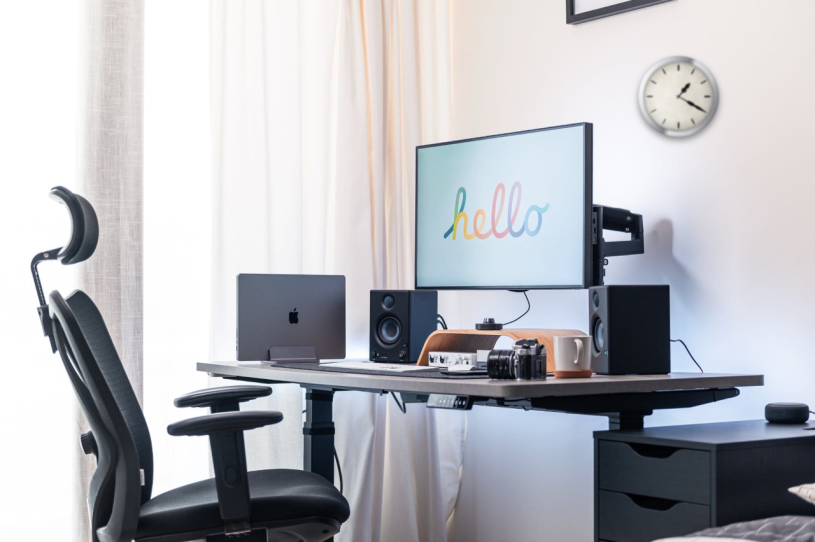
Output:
1,20
